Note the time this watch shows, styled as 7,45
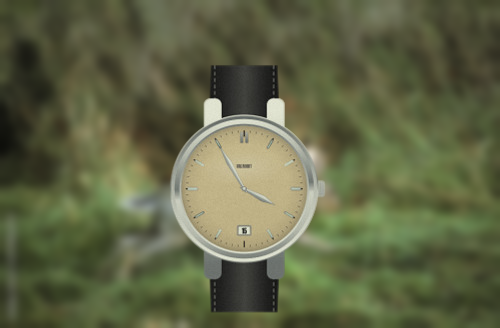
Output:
3,55
